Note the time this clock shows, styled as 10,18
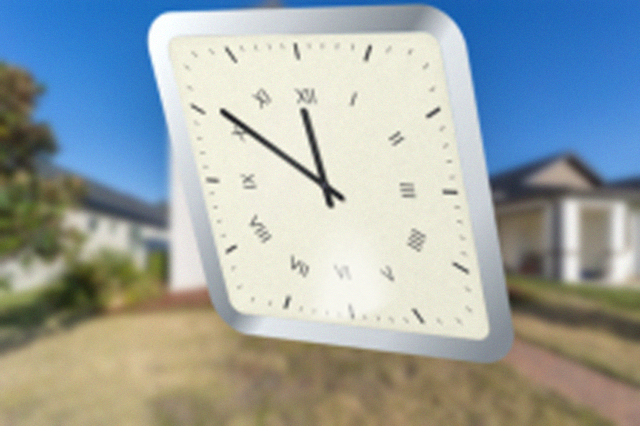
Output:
11,51
